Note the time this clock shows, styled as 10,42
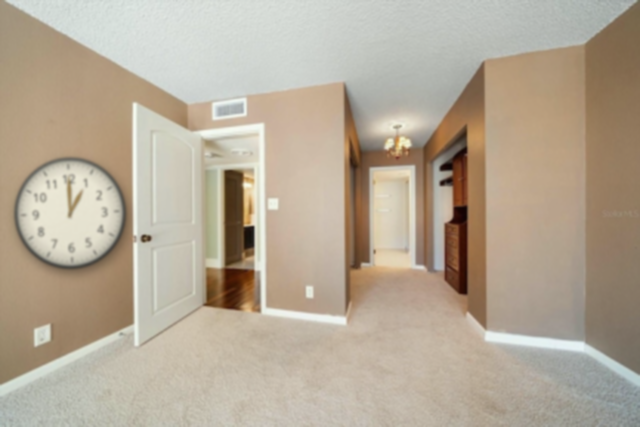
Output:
1,00
